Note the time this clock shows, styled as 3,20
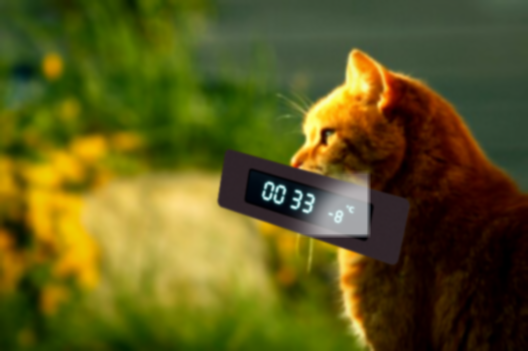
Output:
0,33
